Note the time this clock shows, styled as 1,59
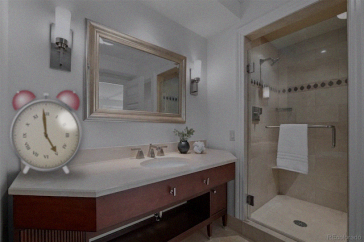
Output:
4,59
